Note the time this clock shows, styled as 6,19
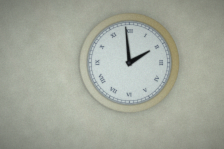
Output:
1,59
